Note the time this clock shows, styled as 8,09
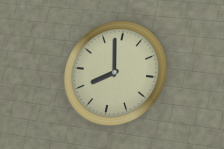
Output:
7,58
